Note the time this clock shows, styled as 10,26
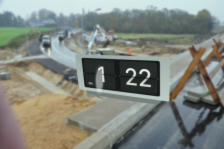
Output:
1,22
